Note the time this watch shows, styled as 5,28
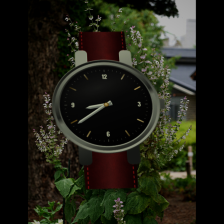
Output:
8,39
